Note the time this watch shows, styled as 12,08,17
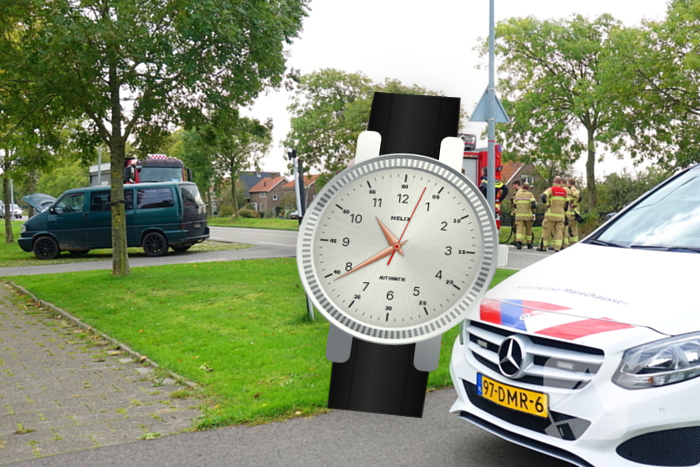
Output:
10,39,03
